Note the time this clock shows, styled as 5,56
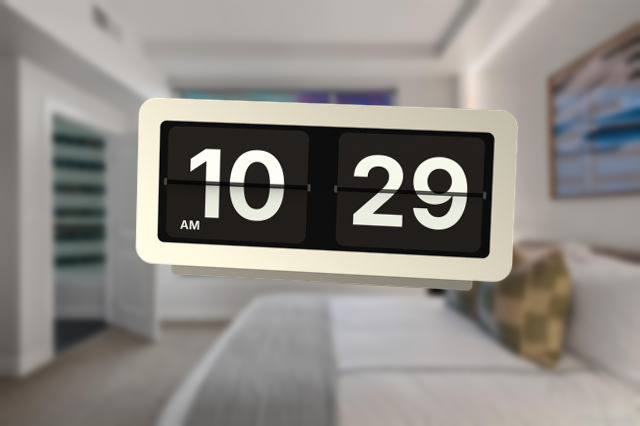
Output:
10,29
